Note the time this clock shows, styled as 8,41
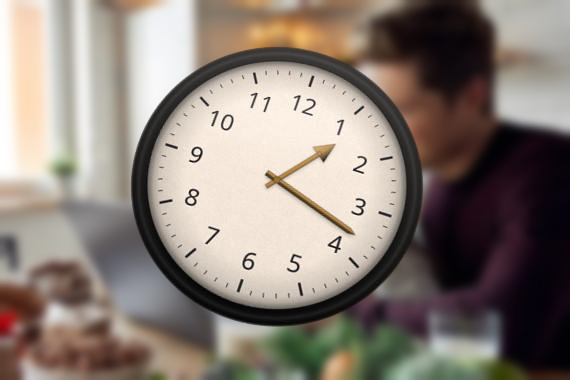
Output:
1,18
